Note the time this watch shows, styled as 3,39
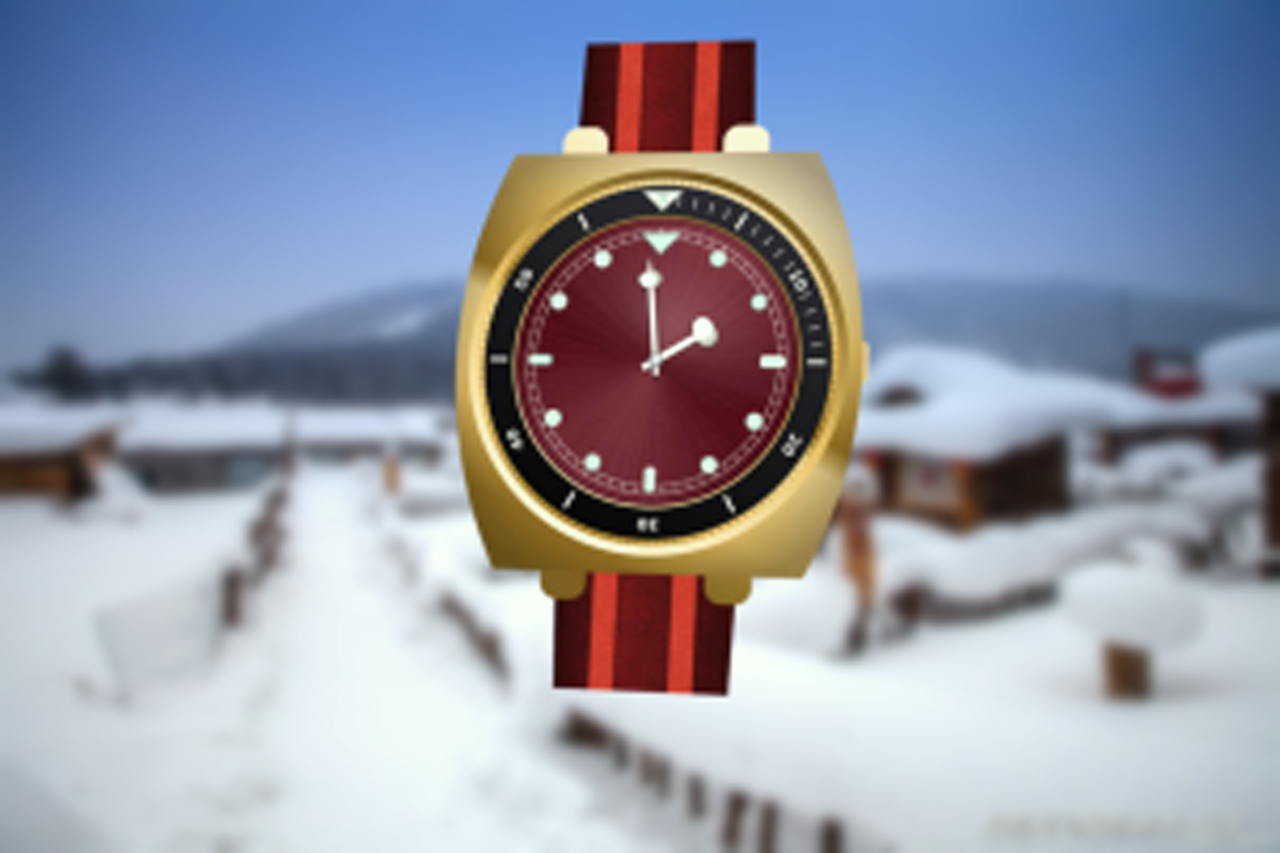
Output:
1,59
